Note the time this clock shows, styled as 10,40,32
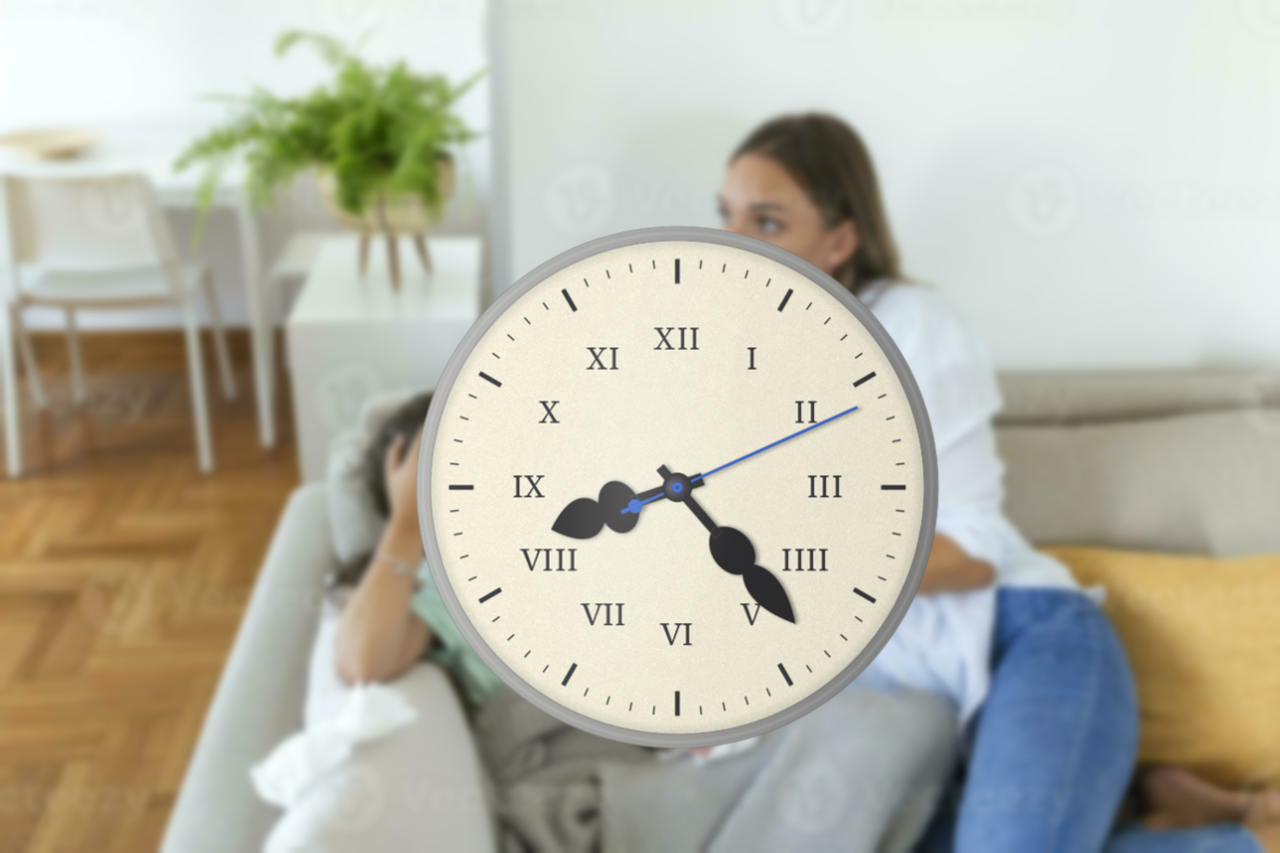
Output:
8,23,11
